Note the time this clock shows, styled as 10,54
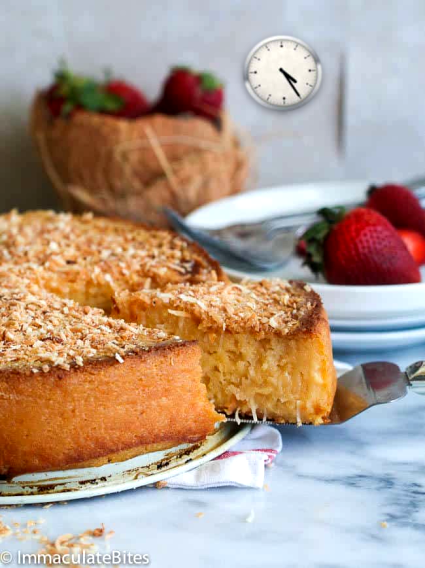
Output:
4,25
